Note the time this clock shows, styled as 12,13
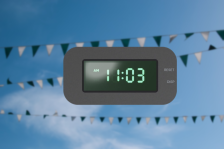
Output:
11,03
